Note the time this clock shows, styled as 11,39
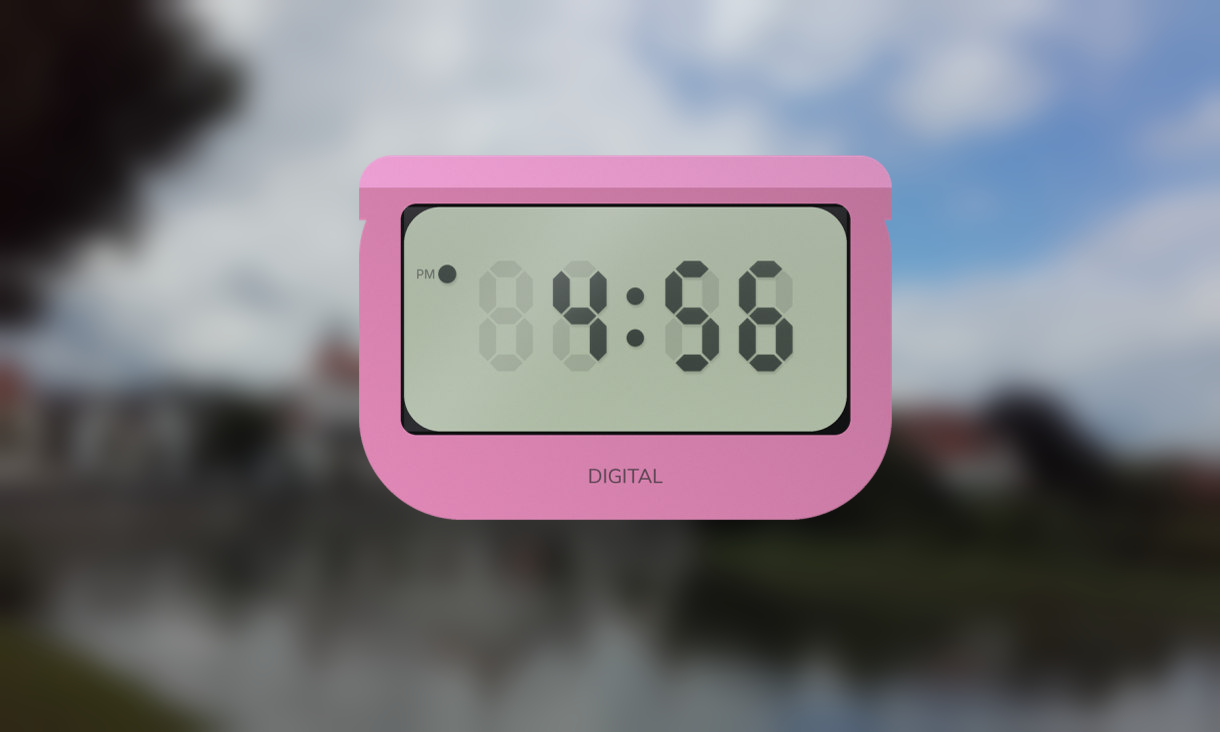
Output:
4,56
